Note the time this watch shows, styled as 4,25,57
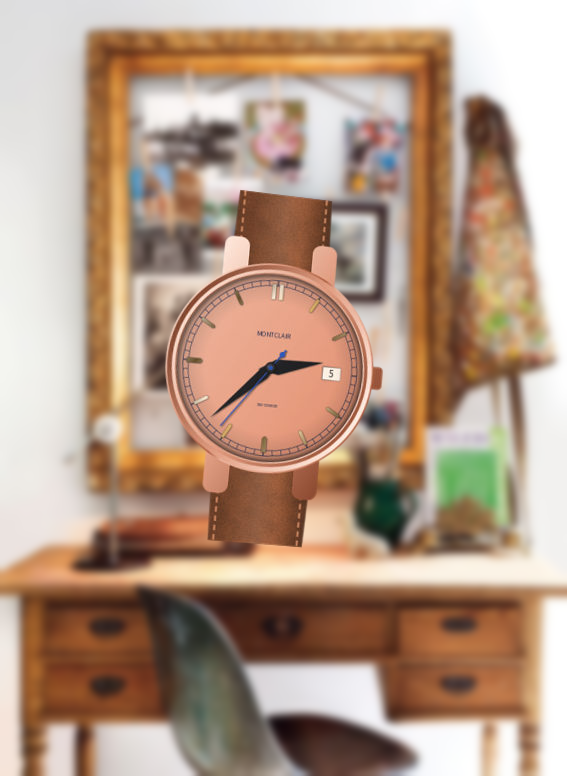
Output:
2,37,36
